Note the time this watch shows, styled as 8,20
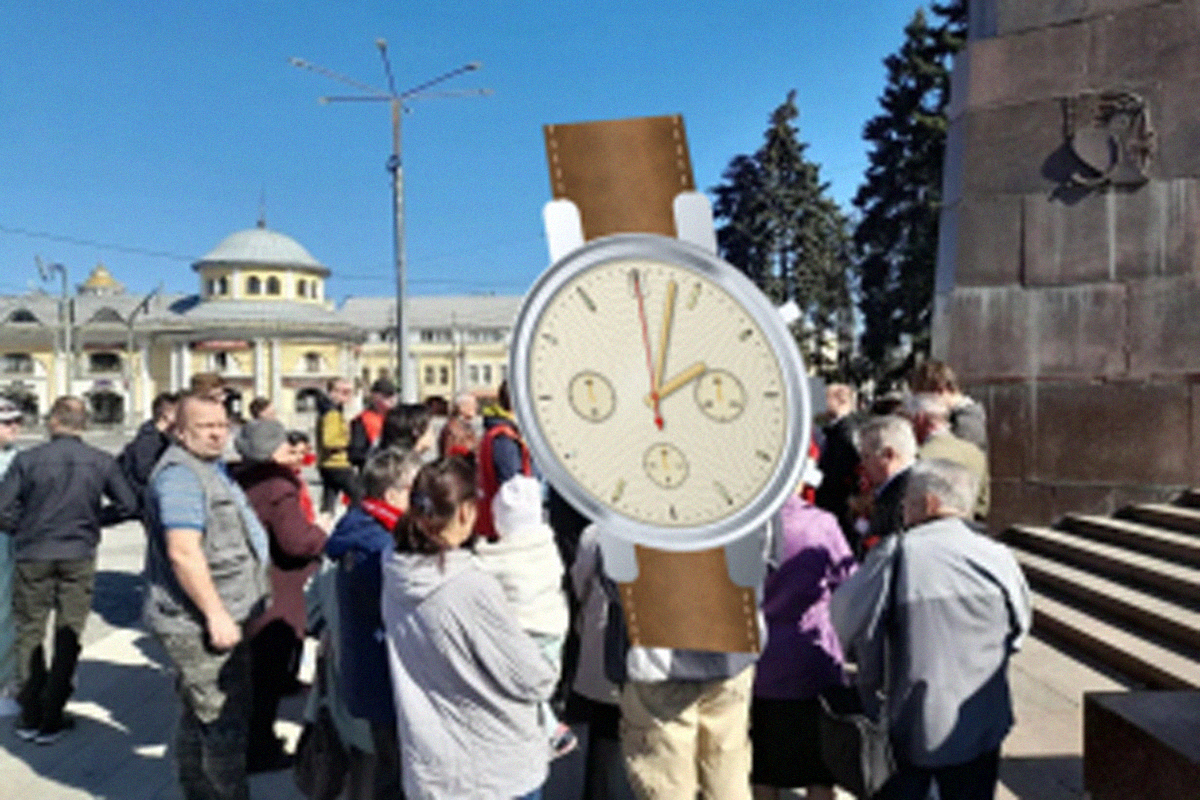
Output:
2,03
